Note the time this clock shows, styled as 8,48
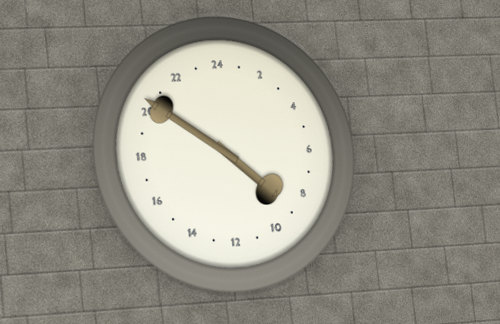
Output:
8,51
